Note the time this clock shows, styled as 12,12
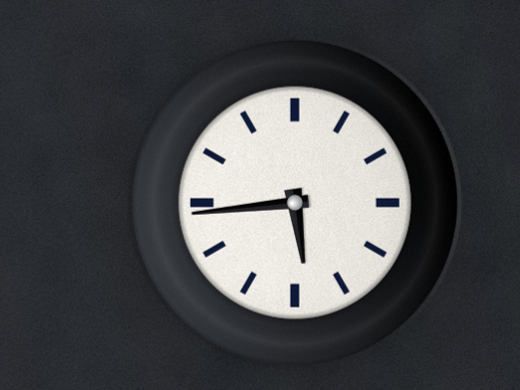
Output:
5,44
